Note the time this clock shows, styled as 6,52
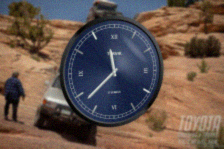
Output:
11,38
